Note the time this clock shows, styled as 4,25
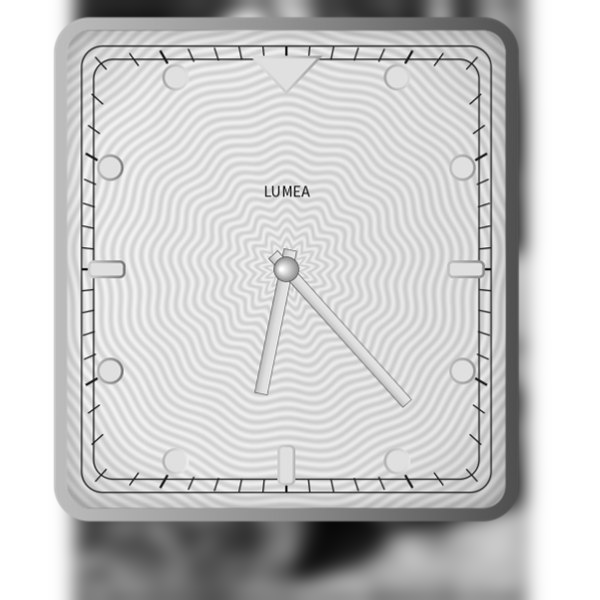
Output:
6,23
